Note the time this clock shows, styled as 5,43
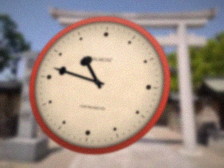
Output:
10,47
